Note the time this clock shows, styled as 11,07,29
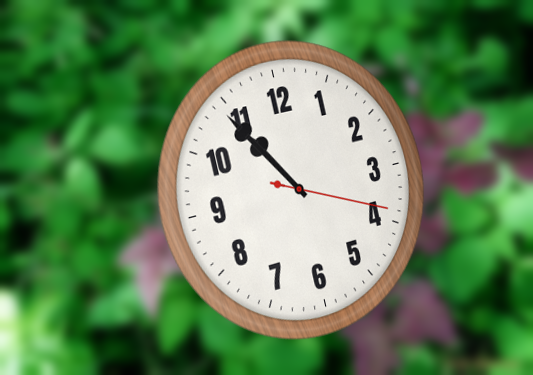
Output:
10,54,19
